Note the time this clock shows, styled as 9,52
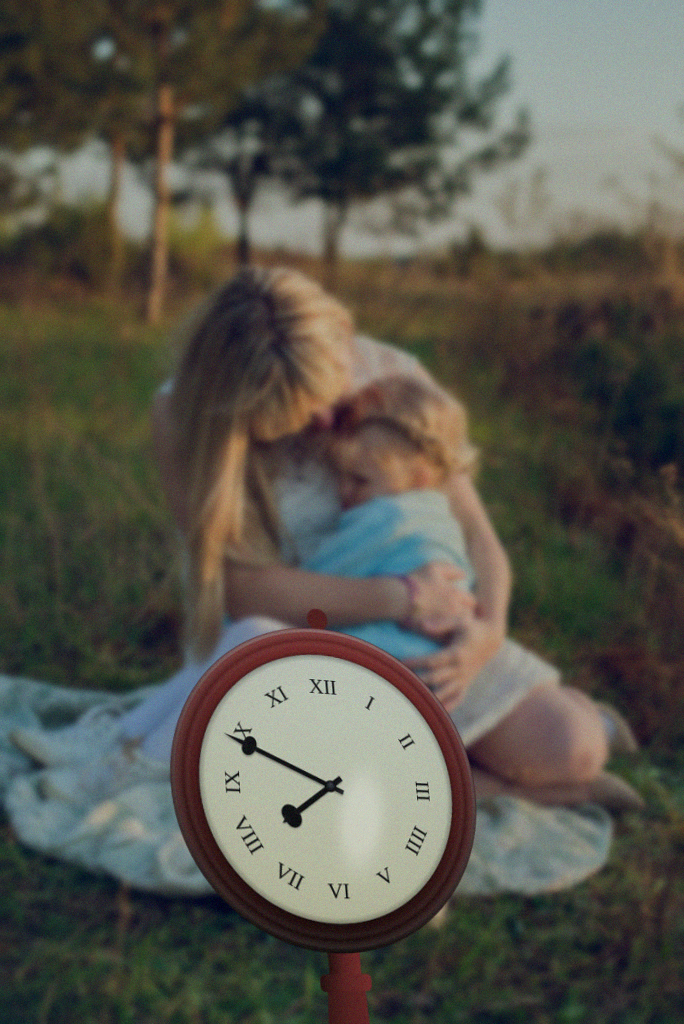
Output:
7,49
